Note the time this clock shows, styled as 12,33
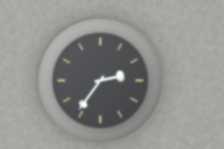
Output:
2,36
